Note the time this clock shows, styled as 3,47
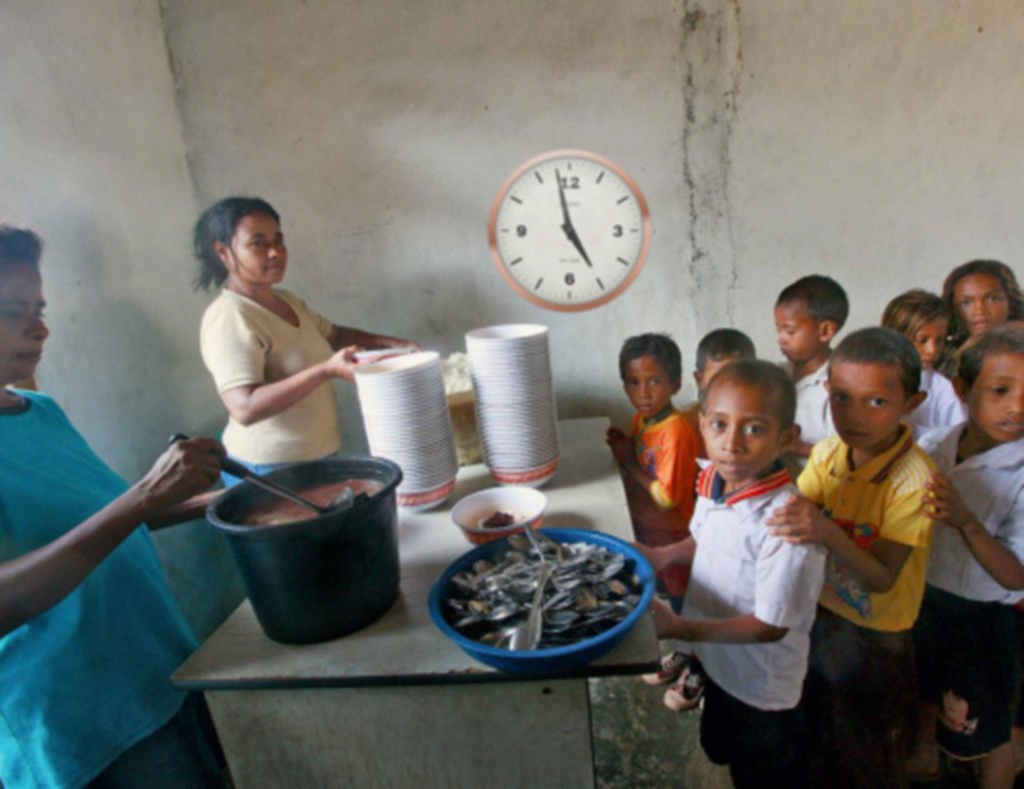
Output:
4,58
